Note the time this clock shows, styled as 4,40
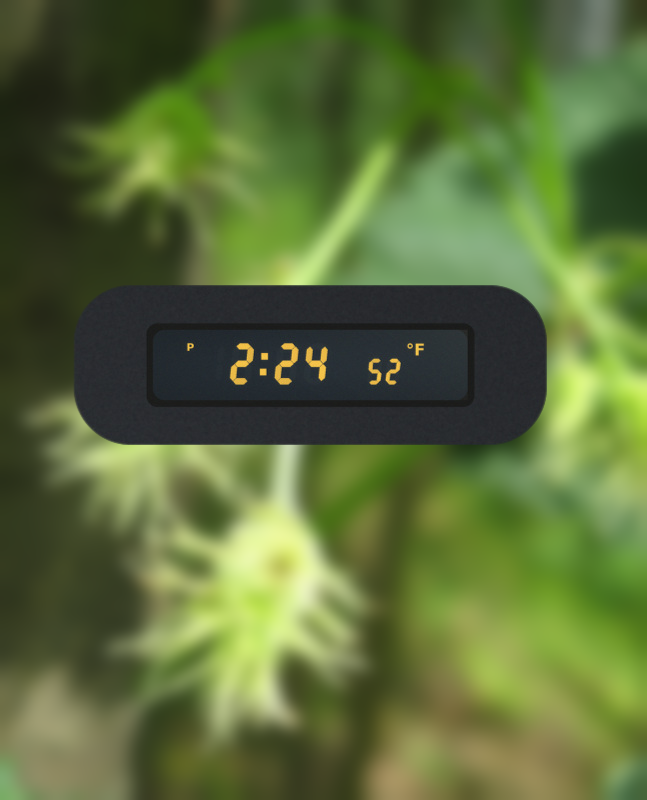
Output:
2,24
